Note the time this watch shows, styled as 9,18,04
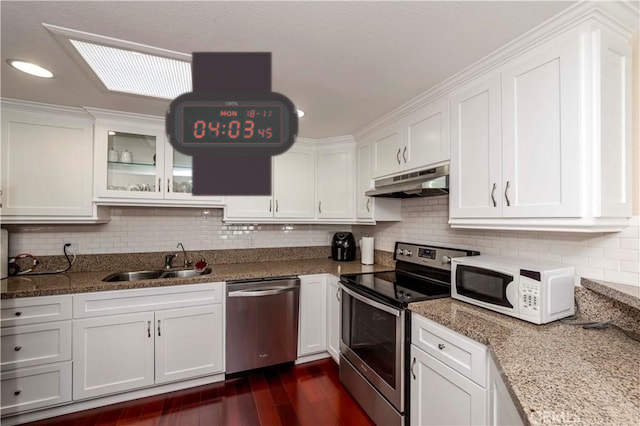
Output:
4,03,45
